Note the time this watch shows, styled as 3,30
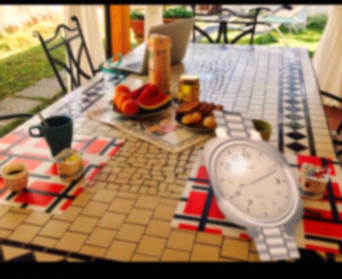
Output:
8,11
